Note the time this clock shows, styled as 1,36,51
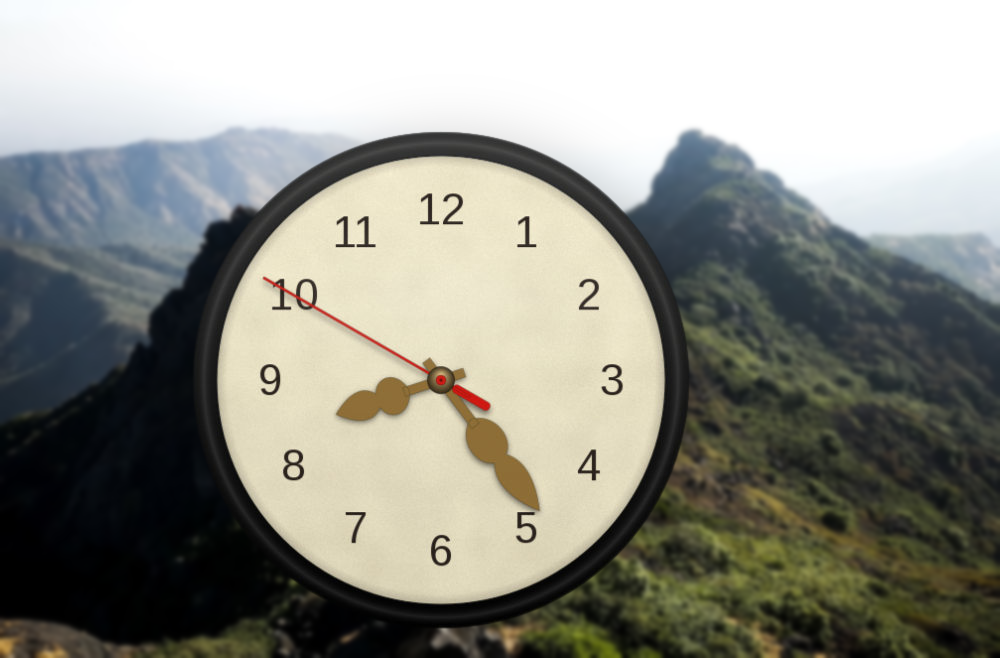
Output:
8,23,50
